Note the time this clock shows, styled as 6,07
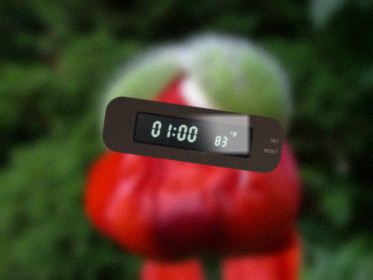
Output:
1,00
